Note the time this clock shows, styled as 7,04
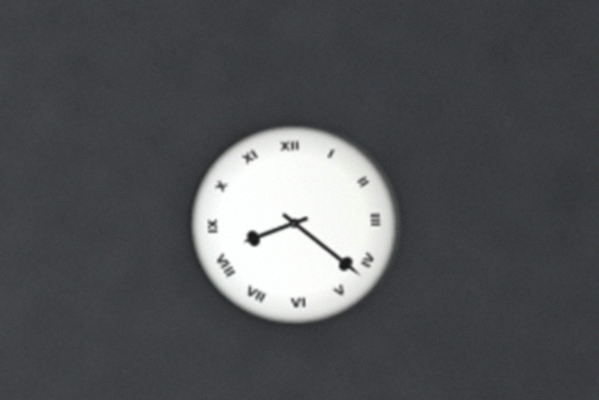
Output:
8,22
